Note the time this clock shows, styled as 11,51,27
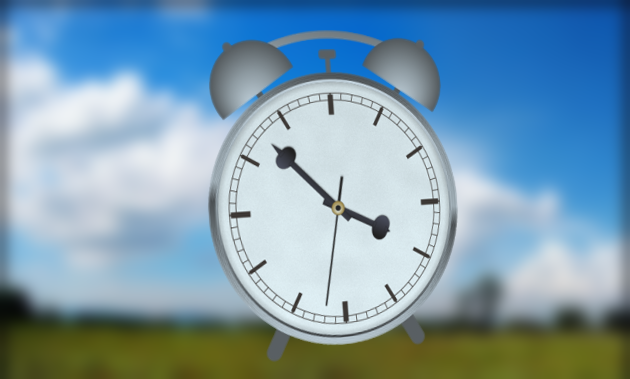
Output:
3,52,32
